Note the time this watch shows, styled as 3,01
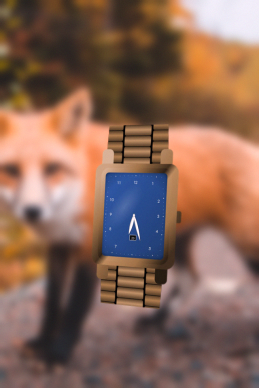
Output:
6,27
